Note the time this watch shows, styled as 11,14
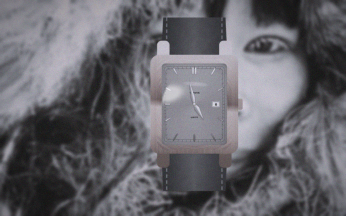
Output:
4,58
